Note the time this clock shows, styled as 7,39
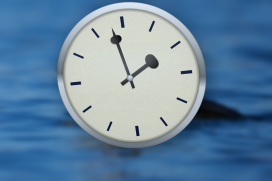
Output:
1,58
